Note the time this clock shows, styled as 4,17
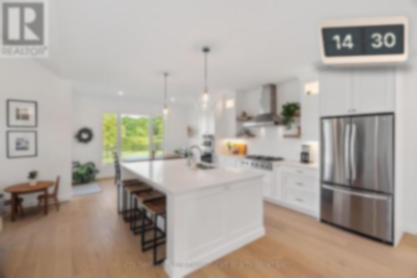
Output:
14,30
